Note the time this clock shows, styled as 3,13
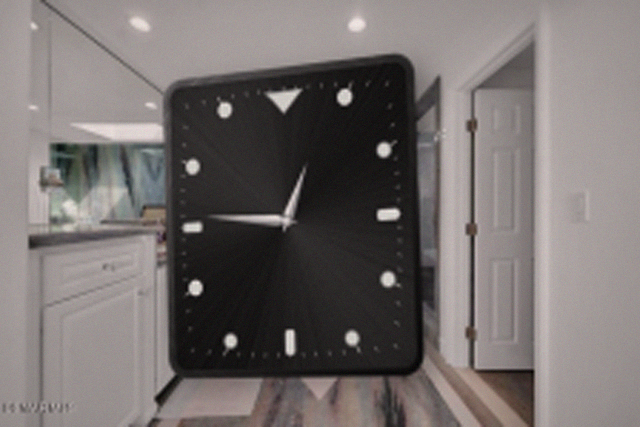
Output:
12,46
